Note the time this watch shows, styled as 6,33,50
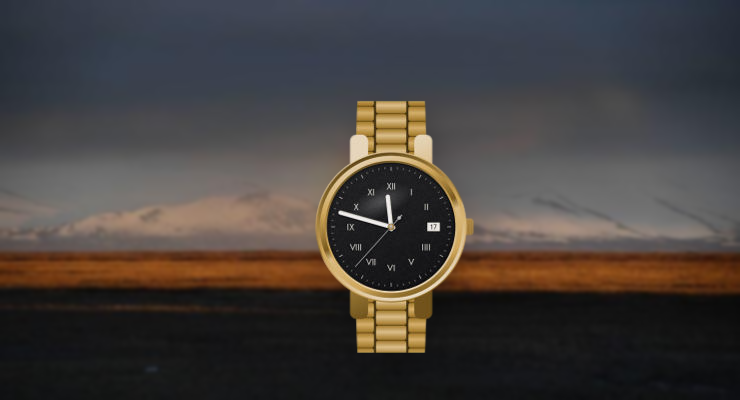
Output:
11,47,37
